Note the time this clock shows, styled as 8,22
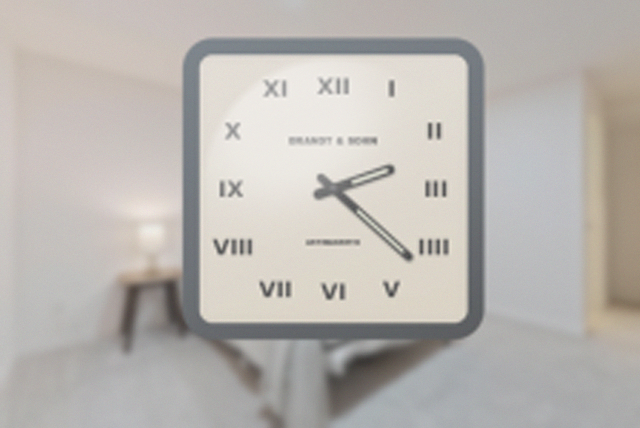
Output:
2,22
